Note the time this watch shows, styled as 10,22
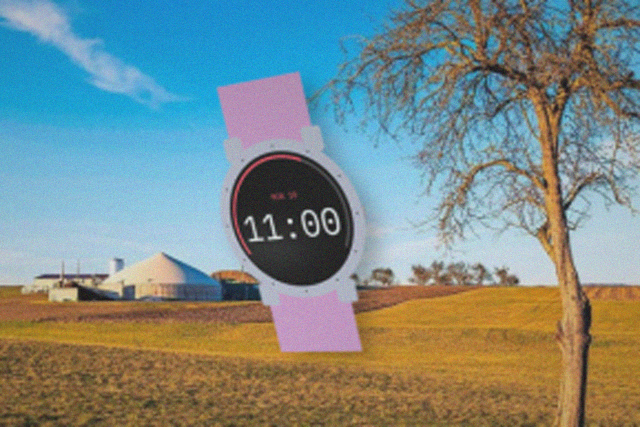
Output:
11,00
